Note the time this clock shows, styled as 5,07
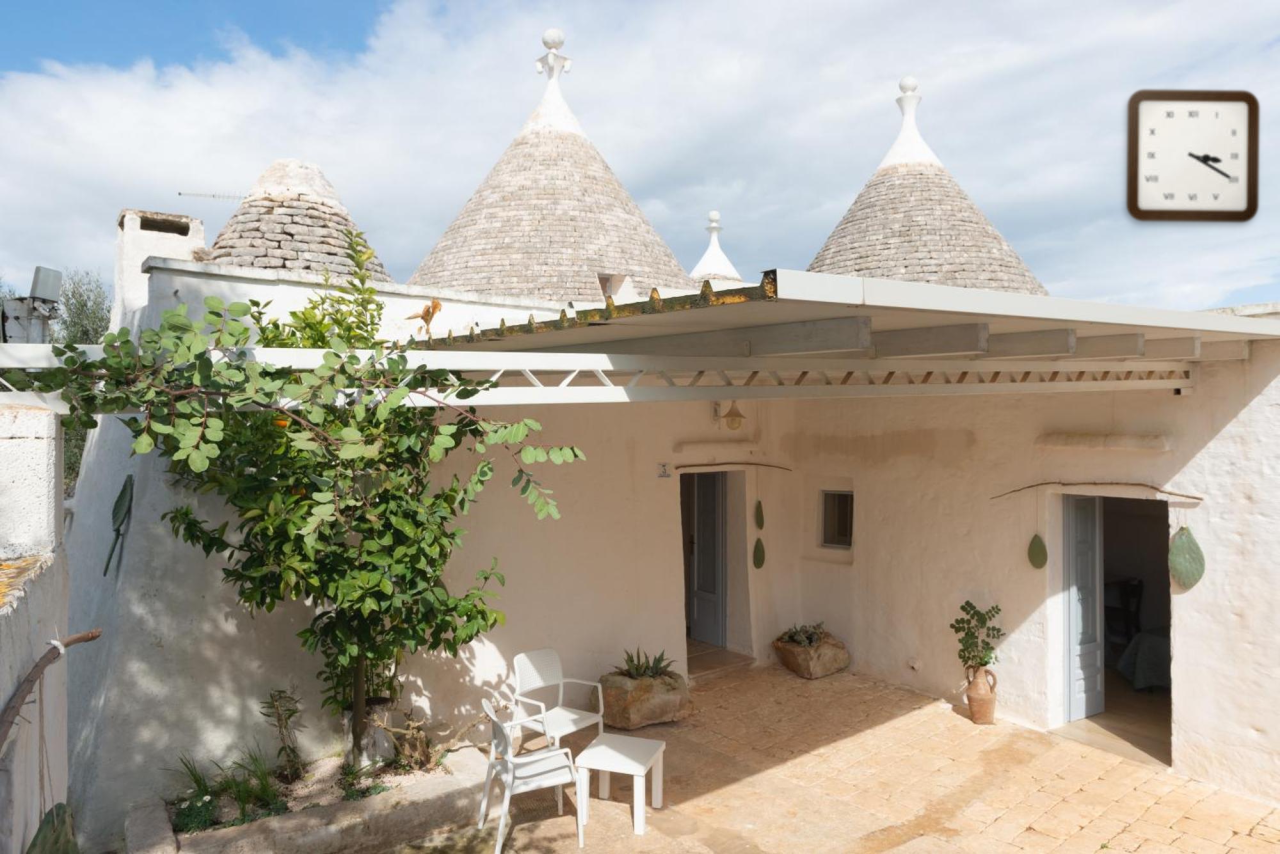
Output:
3,20
